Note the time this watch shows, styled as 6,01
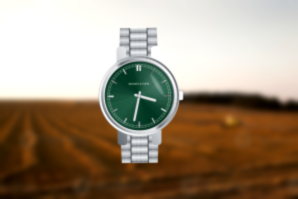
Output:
3,32
